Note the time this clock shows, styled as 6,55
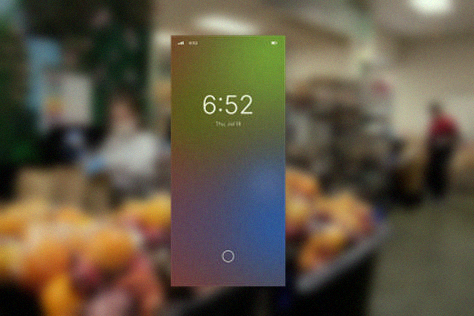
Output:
6,52
